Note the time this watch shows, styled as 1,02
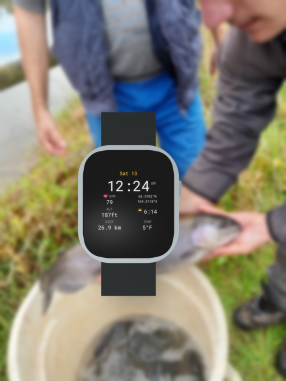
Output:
12,24
